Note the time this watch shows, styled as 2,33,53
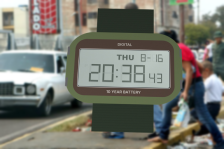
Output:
20,38,43
